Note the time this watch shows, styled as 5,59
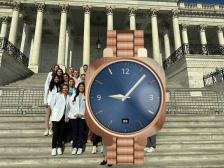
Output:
9,07
